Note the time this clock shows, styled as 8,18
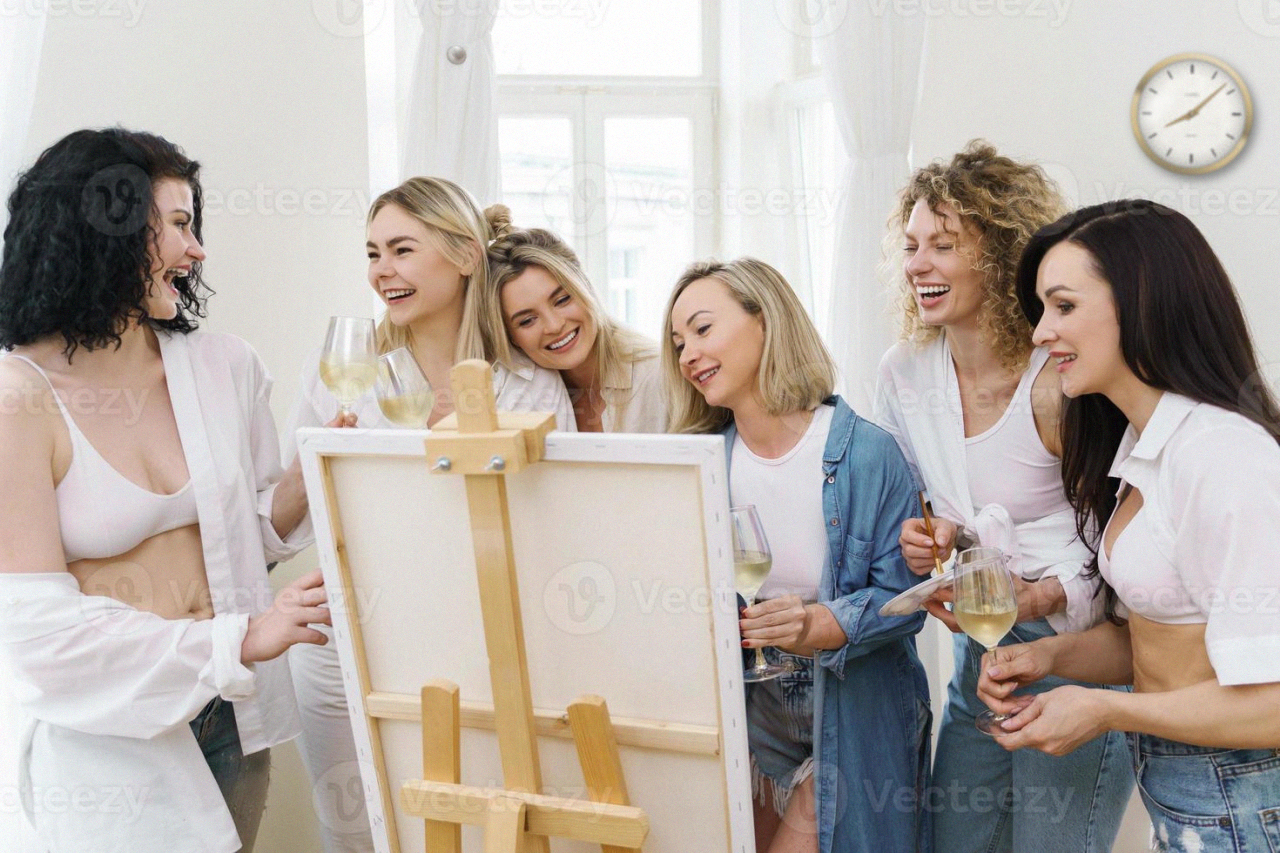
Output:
8,08
